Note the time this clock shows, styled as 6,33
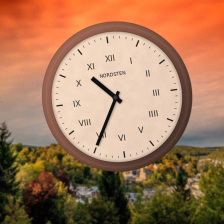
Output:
10,35
